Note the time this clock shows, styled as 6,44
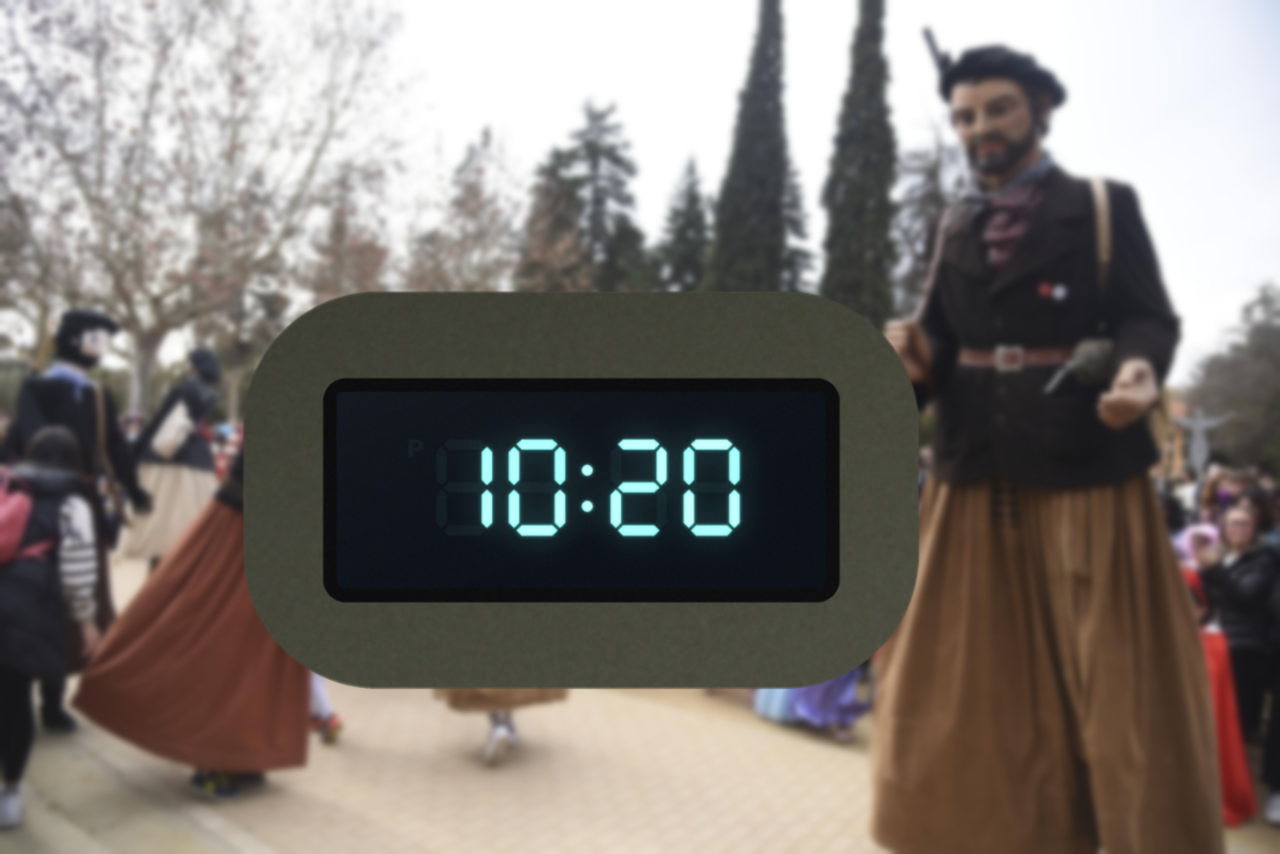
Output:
10,20
